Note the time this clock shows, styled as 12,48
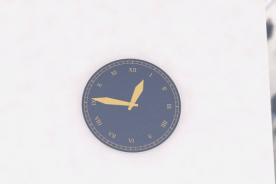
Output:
12,46
